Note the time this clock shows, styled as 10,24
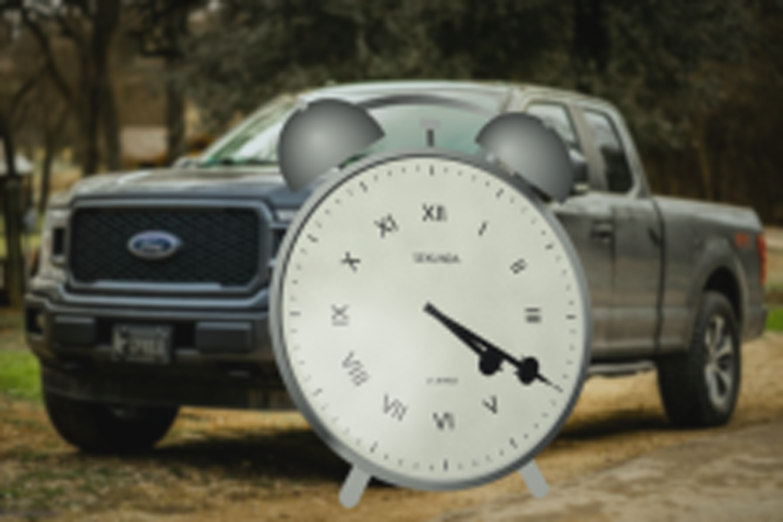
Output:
4,20
